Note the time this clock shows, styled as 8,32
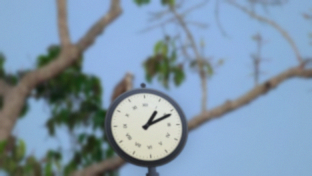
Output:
1,11
